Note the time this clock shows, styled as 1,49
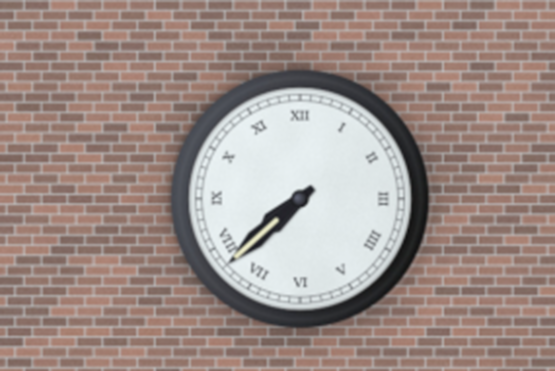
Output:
7,38
